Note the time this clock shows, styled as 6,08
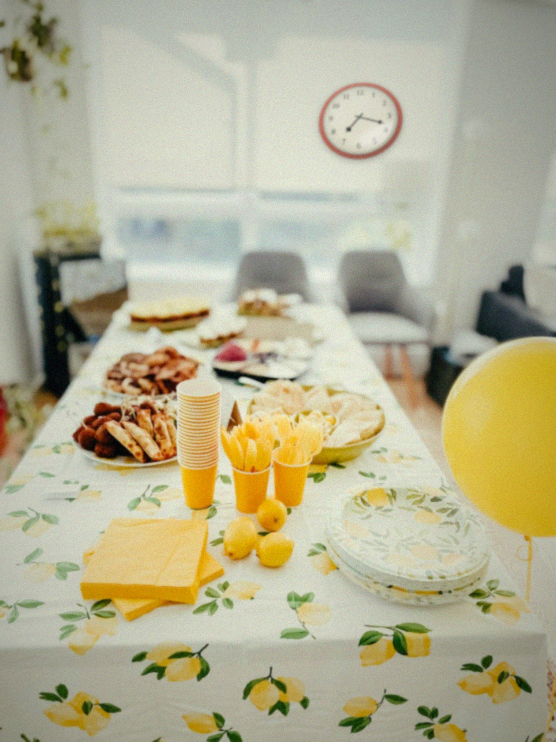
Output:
7,18
